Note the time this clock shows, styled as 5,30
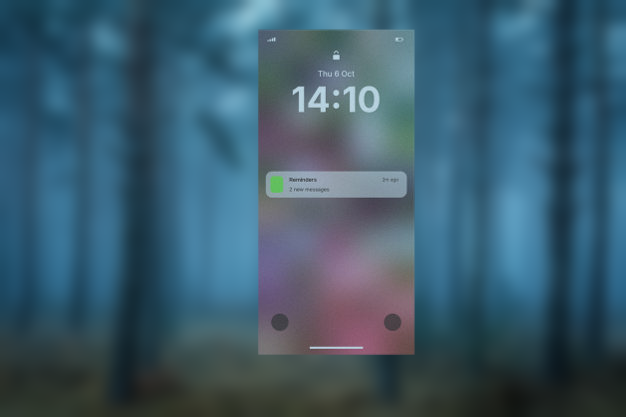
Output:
14,10
